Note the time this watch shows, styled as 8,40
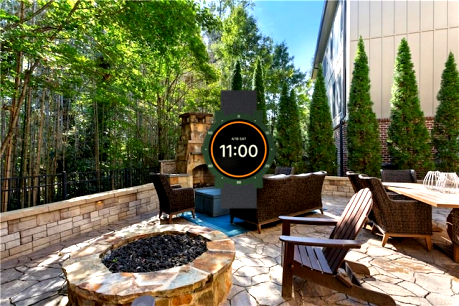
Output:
11,00
